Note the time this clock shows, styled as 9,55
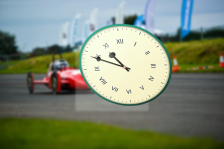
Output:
10,49
